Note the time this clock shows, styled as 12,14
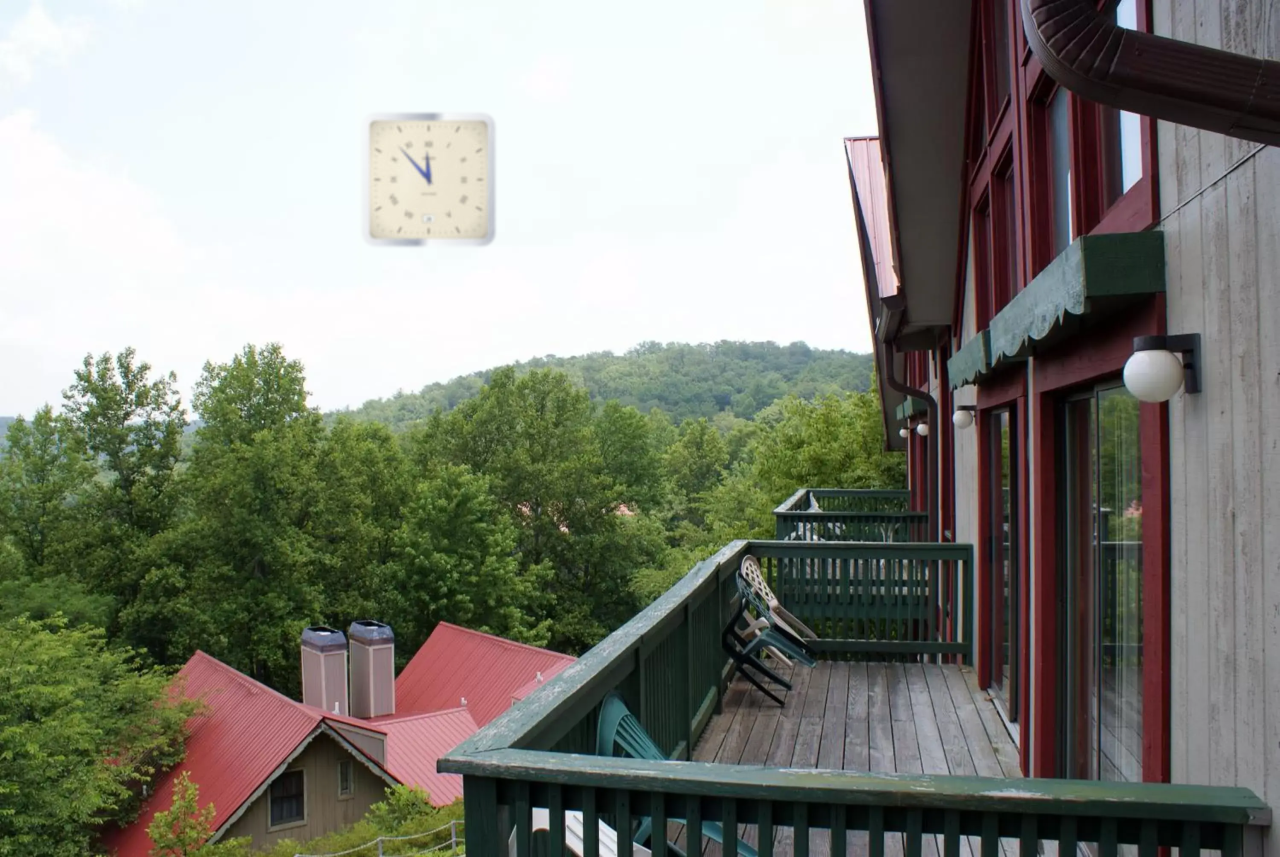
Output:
11,53
